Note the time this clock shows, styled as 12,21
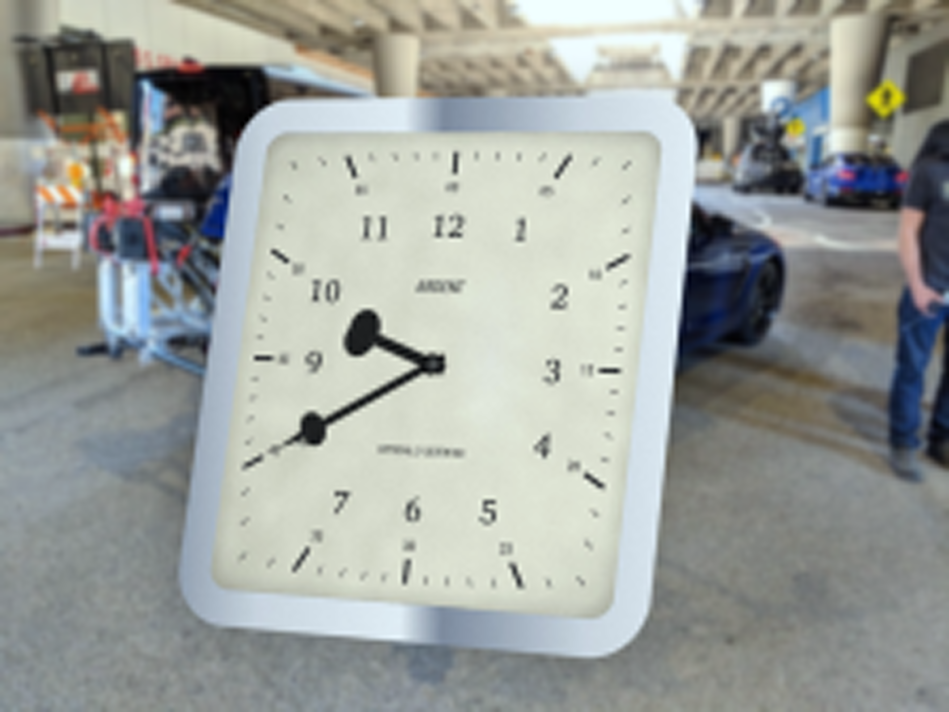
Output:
9,40
